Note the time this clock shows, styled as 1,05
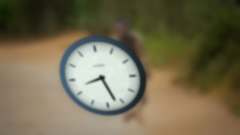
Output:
8,27
